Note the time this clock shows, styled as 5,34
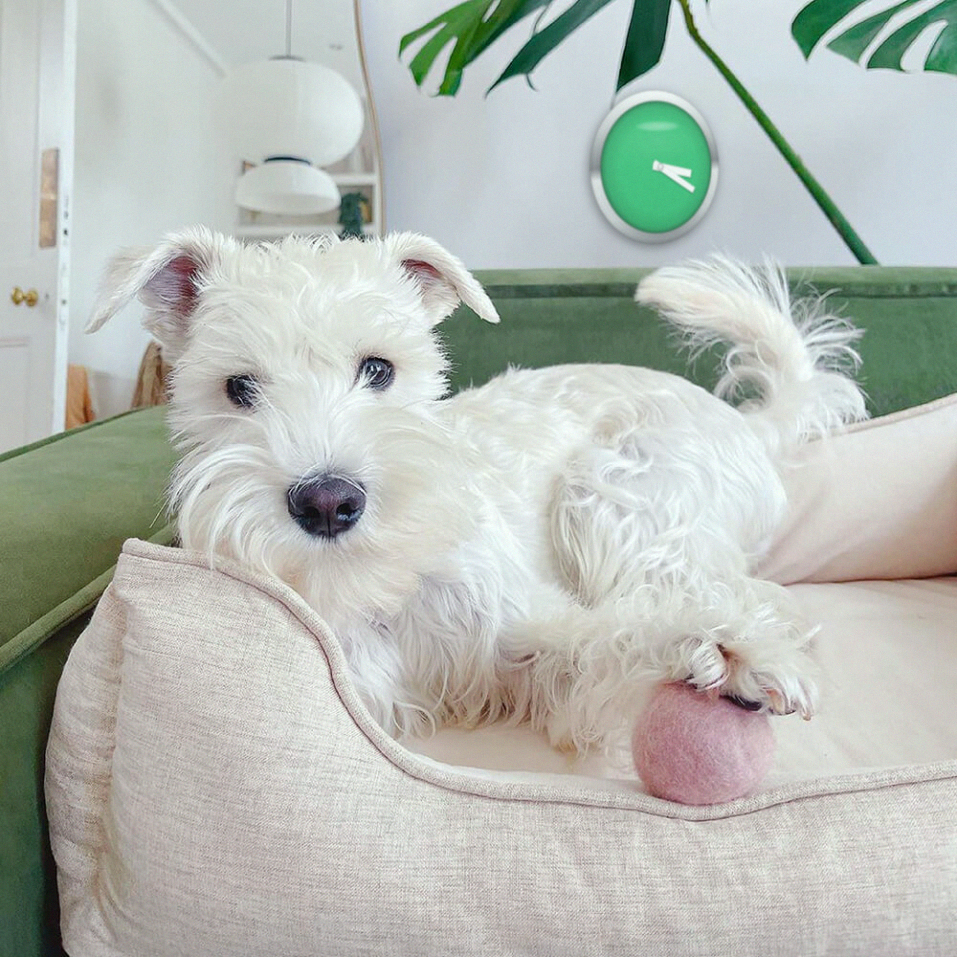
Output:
3,20
